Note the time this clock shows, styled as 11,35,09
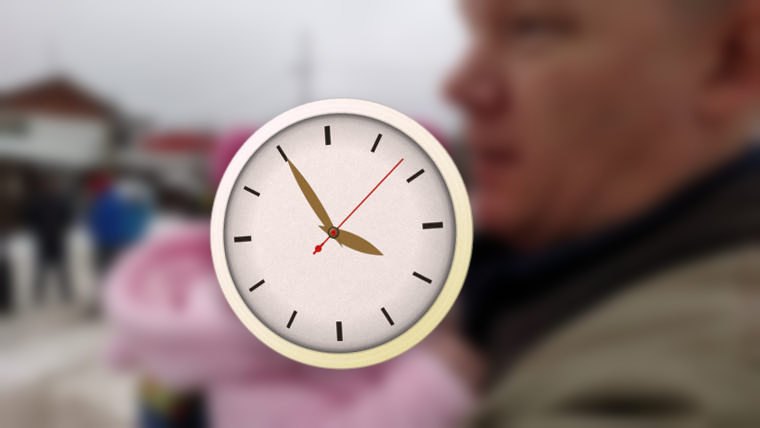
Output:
3,55,08
